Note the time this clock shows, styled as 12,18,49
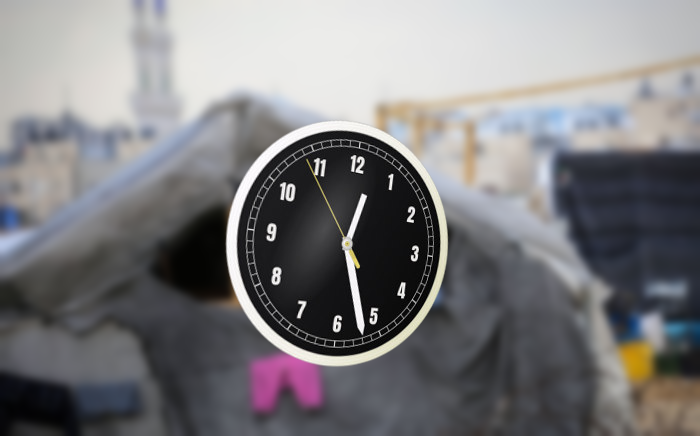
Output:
12,26,54
